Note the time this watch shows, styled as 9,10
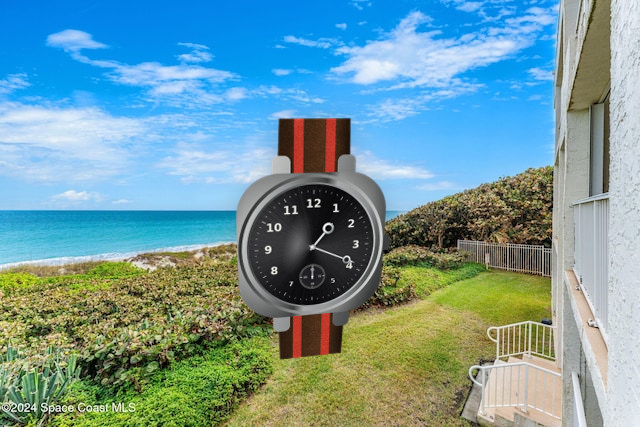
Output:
1,19
